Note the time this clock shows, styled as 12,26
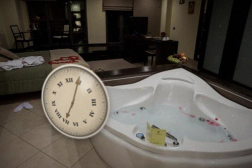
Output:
7,04
